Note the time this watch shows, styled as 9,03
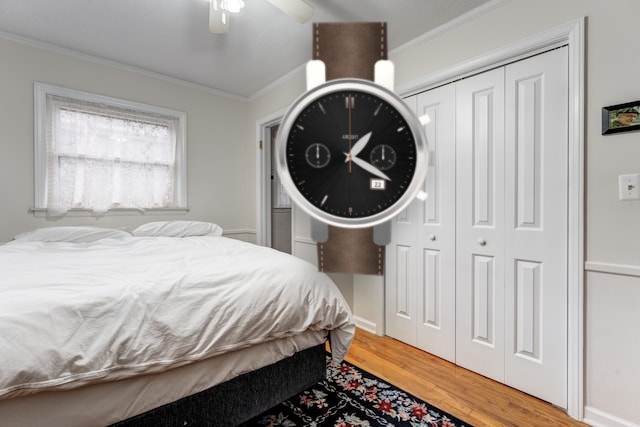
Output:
1,20
